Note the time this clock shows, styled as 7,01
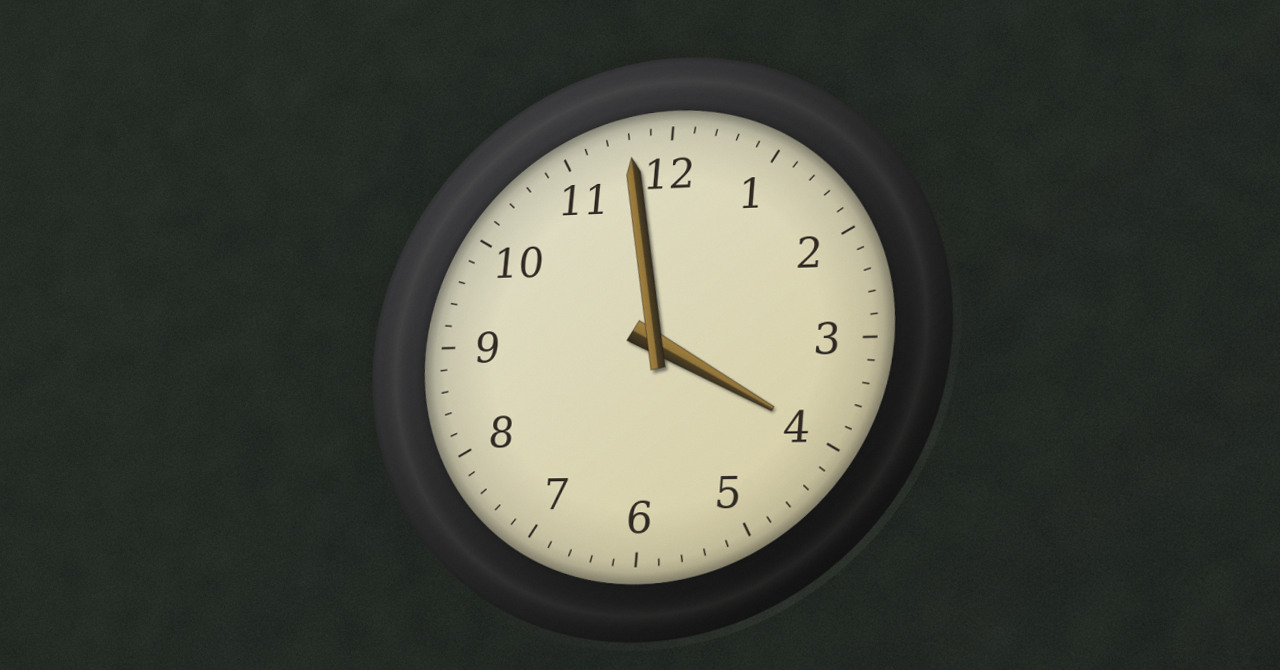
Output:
3,58
